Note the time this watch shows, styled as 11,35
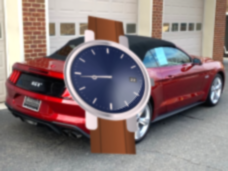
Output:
8,44
